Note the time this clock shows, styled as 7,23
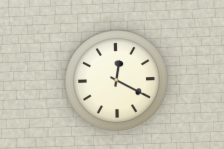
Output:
12,20
